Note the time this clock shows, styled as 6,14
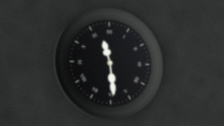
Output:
11,29
